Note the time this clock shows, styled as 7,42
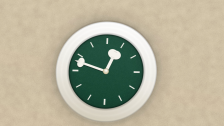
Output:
12,48
